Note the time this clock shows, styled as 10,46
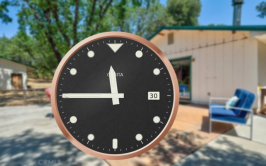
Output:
11,45
